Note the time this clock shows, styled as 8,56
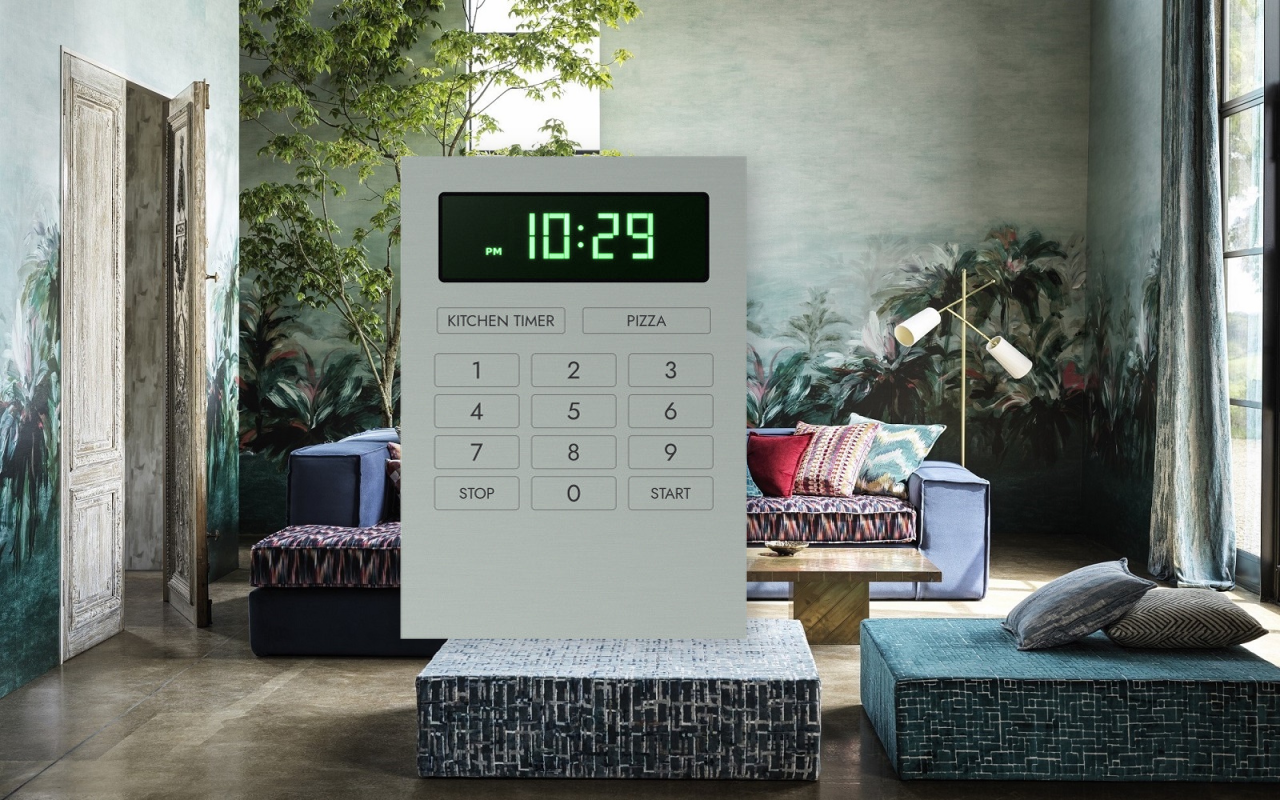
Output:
10,29
